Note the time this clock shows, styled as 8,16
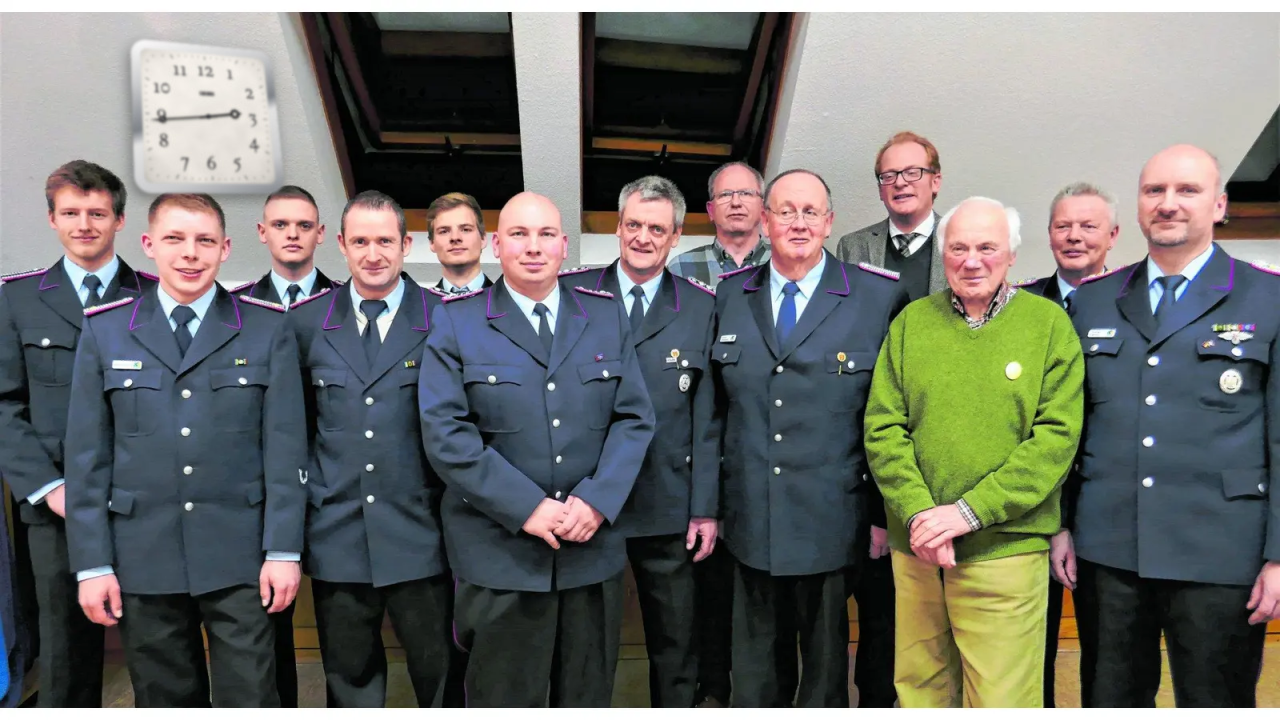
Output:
2,44
